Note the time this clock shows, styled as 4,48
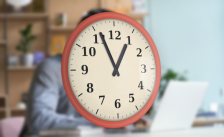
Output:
12,56
